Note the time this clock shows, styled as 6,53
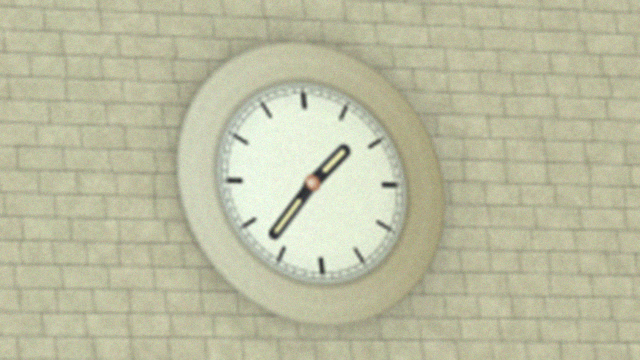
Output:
1,37
